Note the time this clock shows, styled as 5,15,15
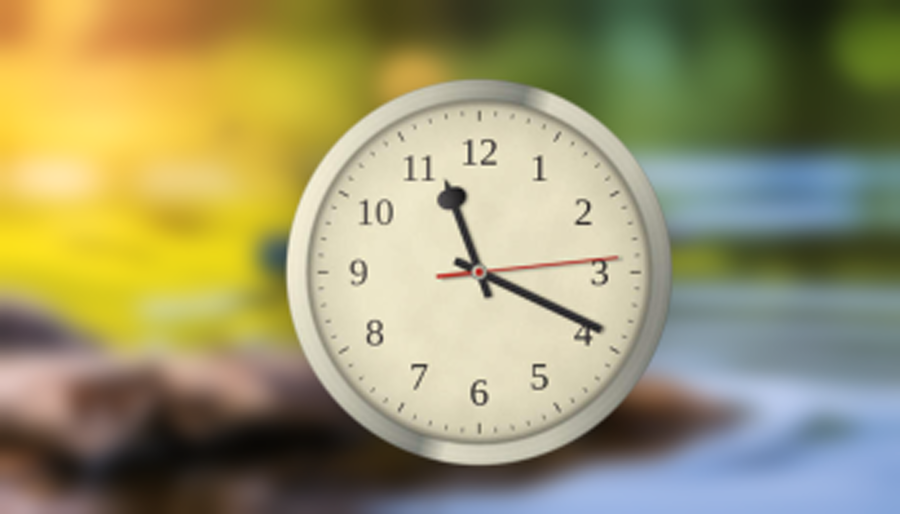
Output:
11,19,14
